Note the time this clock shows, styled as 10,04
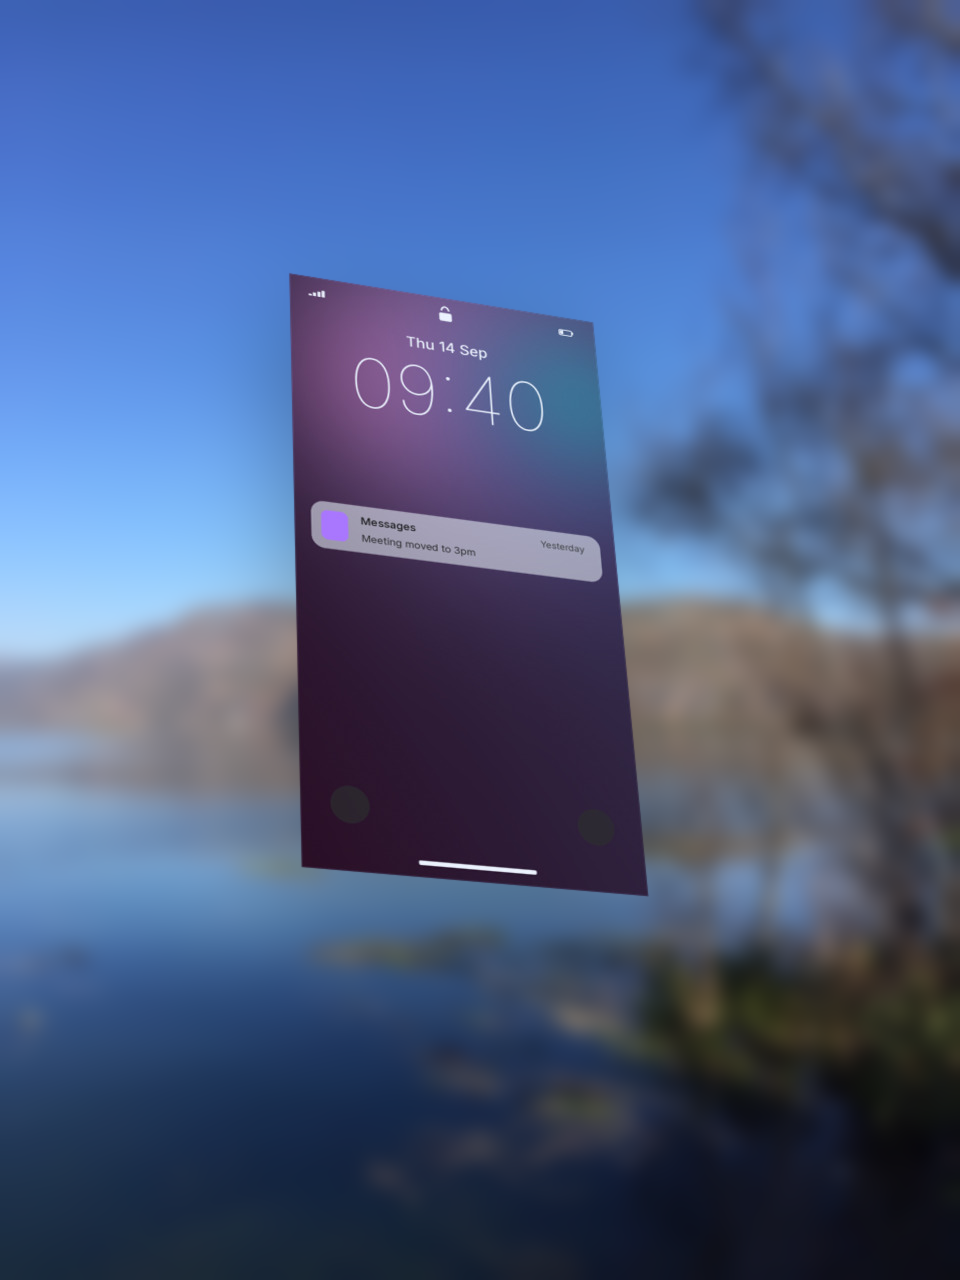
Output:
9,40
